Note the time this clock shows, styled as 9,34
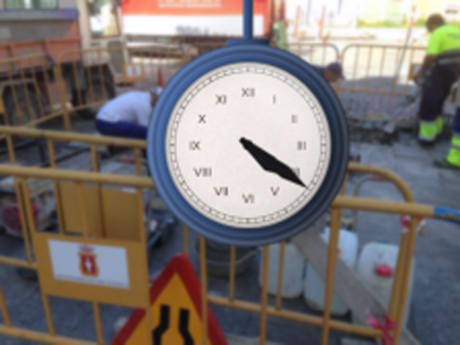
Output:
4,21
